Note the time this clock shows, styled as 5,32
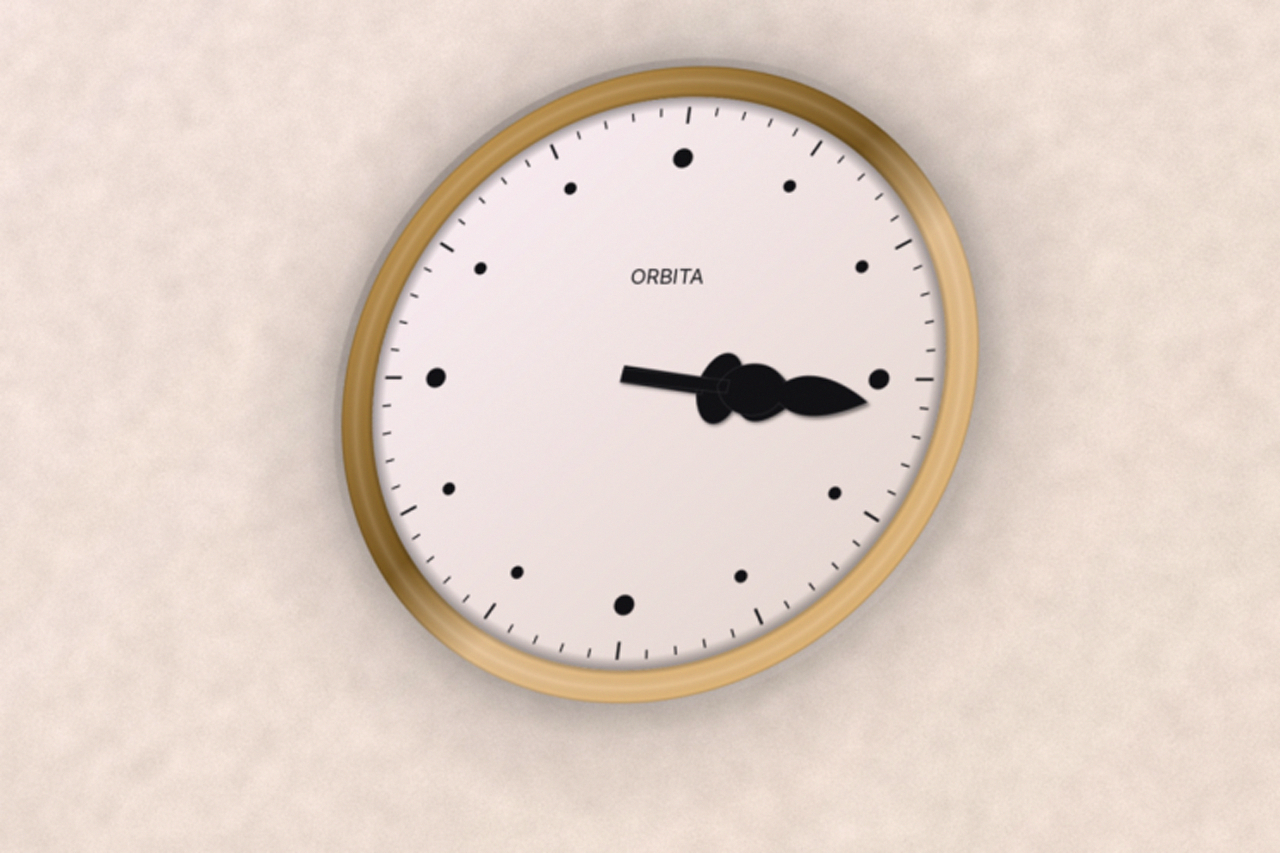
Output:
3,16
